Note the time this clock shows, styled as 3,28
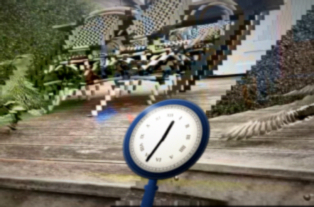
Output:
12,34
